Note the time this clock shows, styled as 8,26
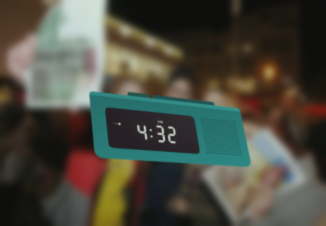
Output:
4,32
